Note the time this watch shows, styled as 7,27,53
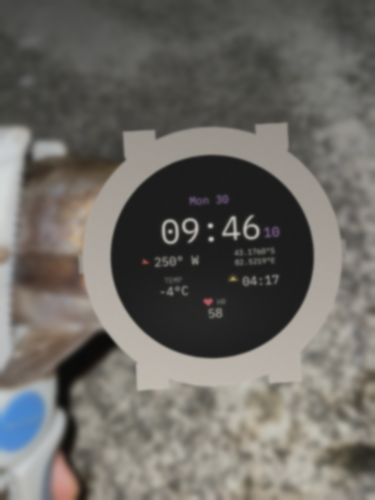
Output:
9,46,10
